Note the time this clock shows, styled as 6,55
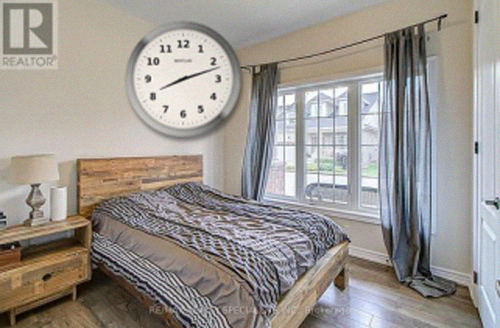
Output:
8,12
